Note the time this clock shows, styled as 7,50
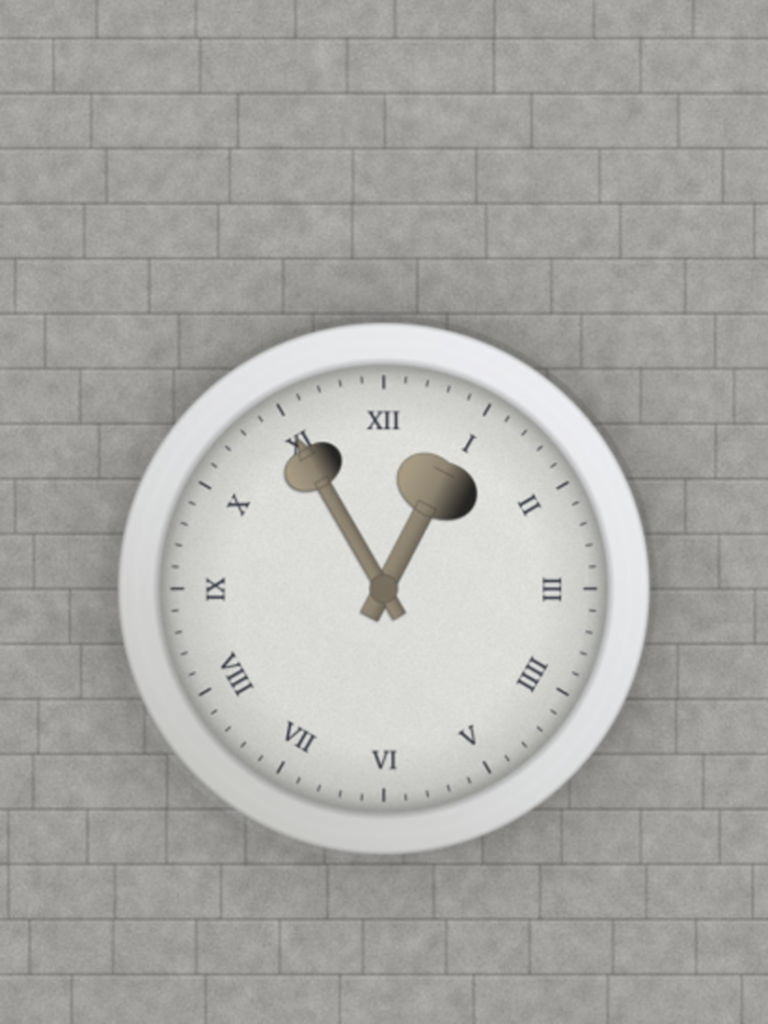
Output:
12,55
